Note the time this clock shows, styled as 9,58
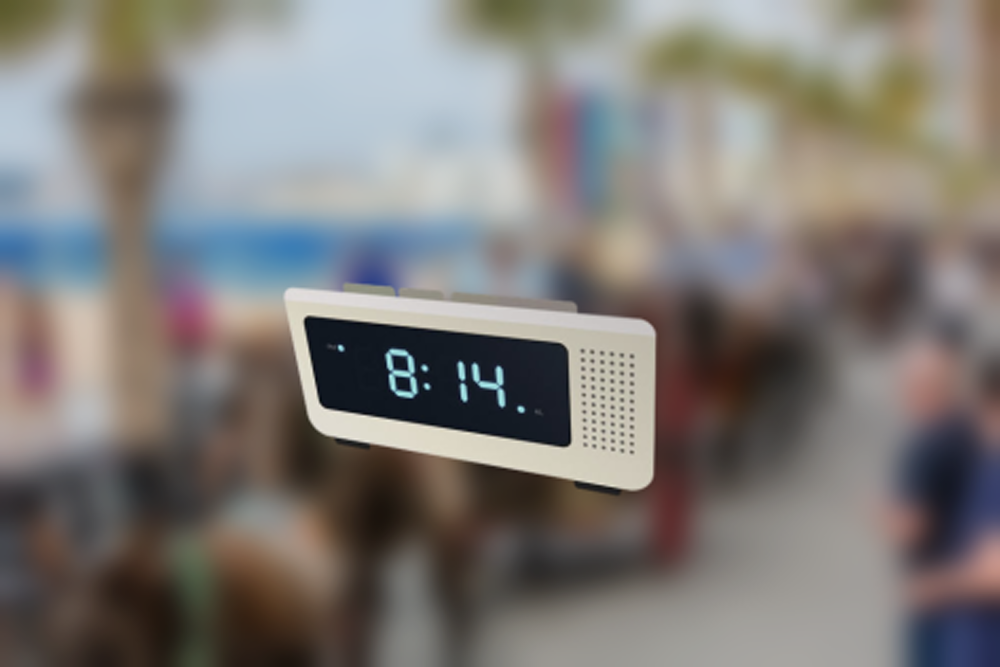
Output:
8,14
